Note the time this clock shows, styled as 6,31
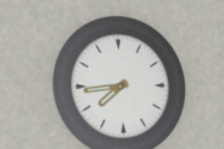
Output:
7,44
